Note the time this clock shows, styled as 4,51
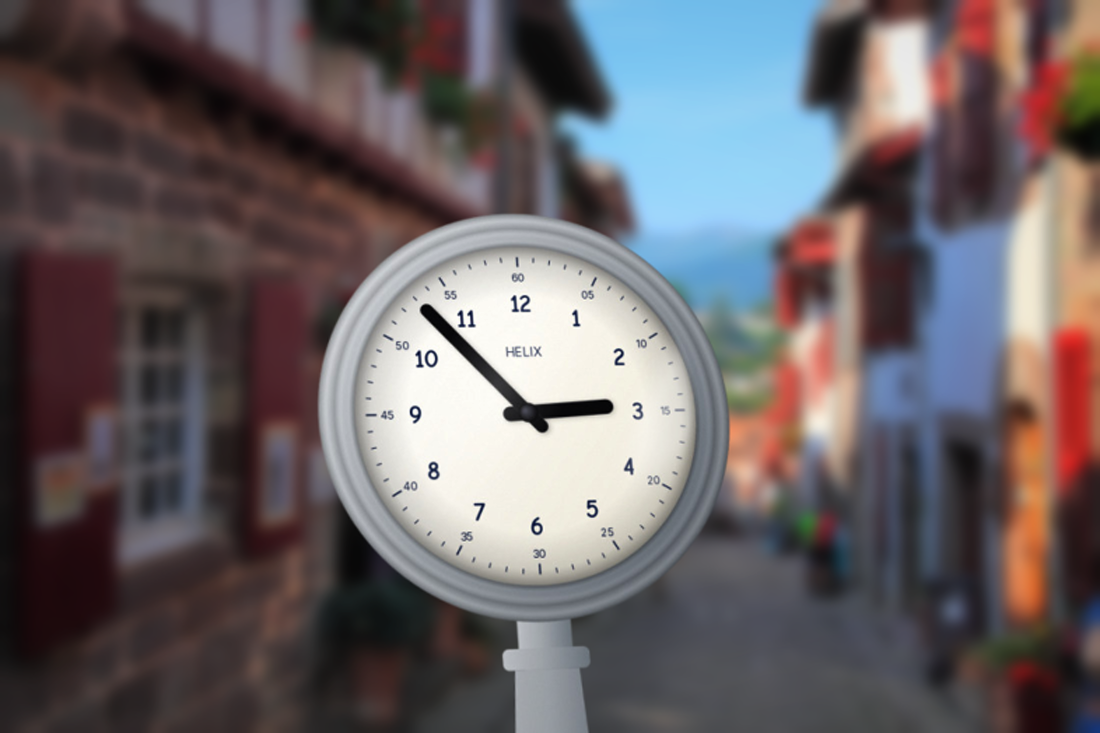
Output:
2,53
